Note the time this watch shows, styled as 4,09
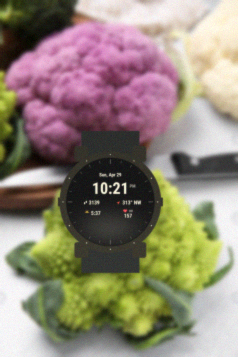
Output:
10,21
